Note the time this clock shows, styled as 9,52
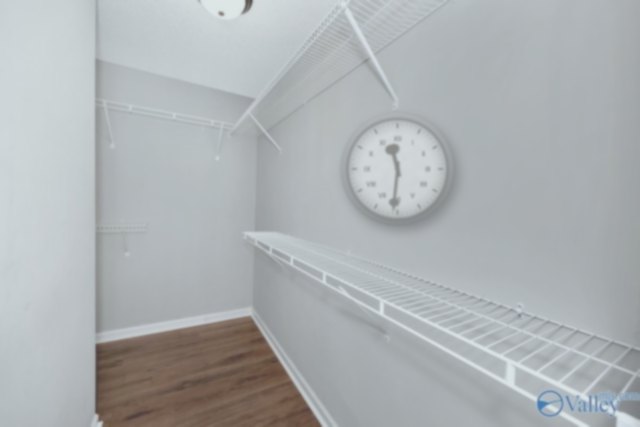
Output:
11,31
